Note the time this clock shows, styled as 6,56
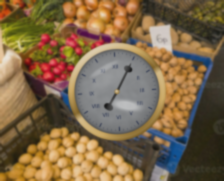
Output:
7,05
